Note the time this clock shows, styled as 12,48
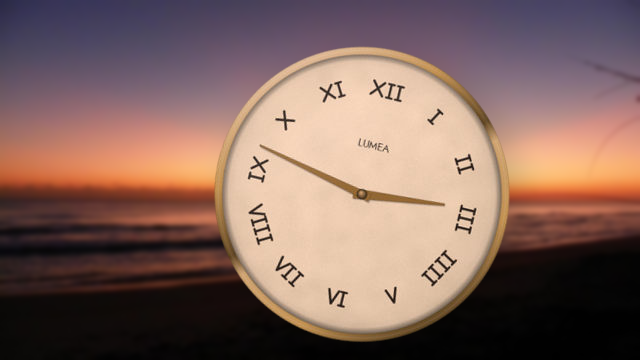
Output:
2,47
